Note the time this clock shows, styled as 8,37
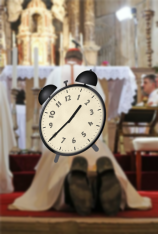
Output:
1,40
